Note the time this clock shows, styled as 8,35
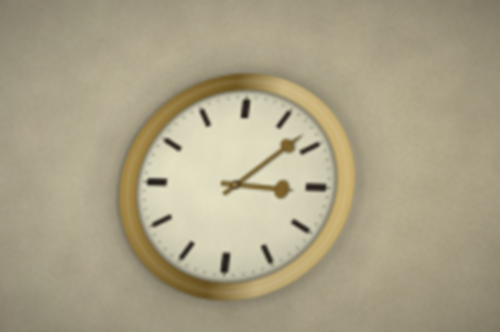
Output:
3,08
